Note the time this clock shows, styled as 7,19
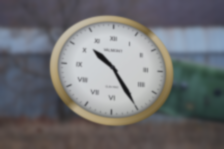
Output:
10,25
